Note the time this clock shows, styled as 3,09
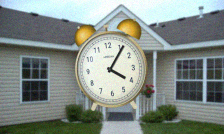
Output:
4,06
